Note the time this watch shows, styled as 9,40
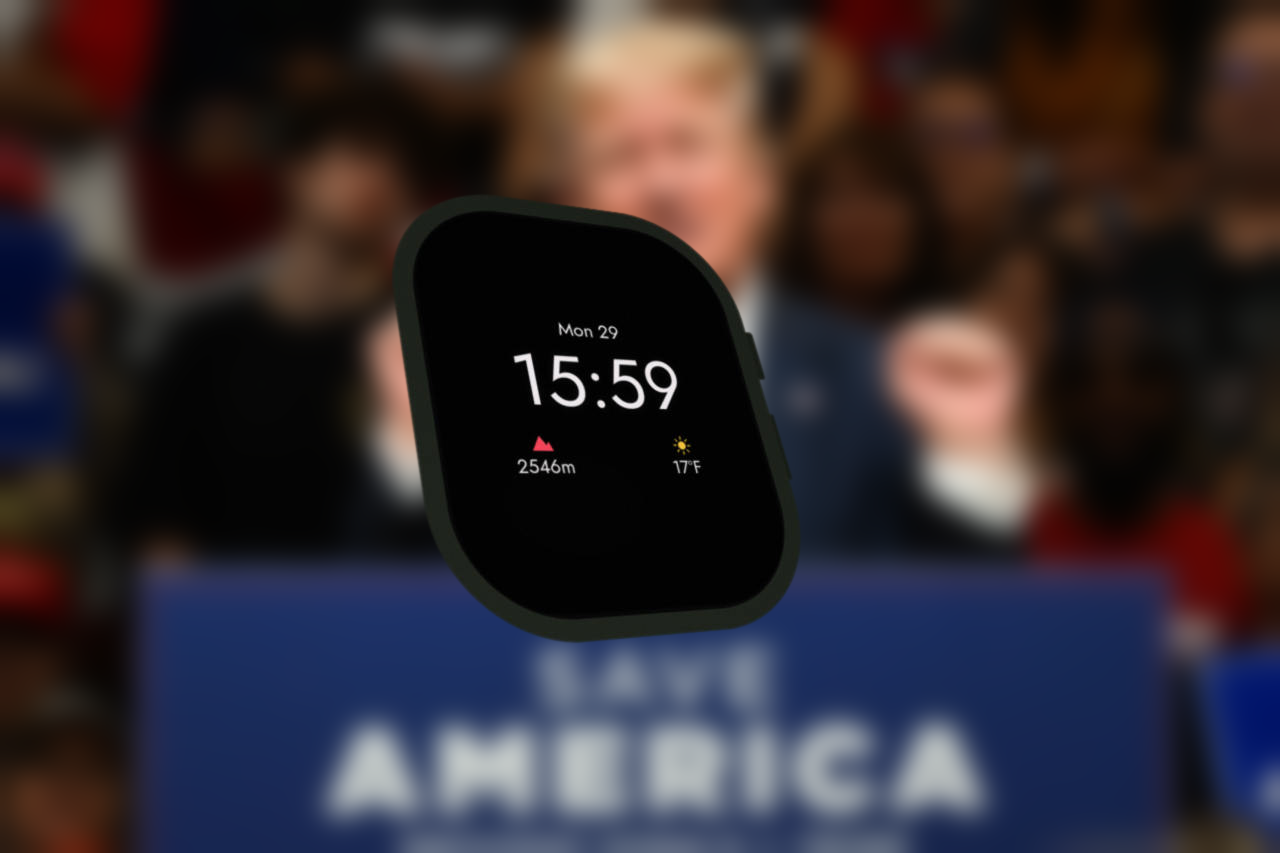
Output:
15,59
